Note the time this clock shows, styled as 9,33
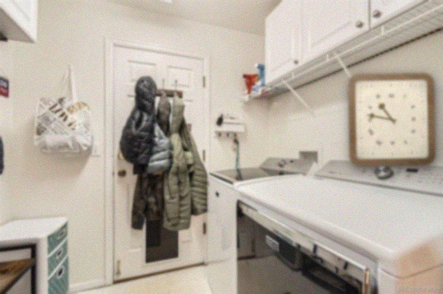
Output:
10,47
